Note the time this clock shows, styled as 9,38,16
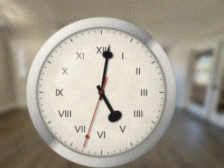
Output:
5,01,33
